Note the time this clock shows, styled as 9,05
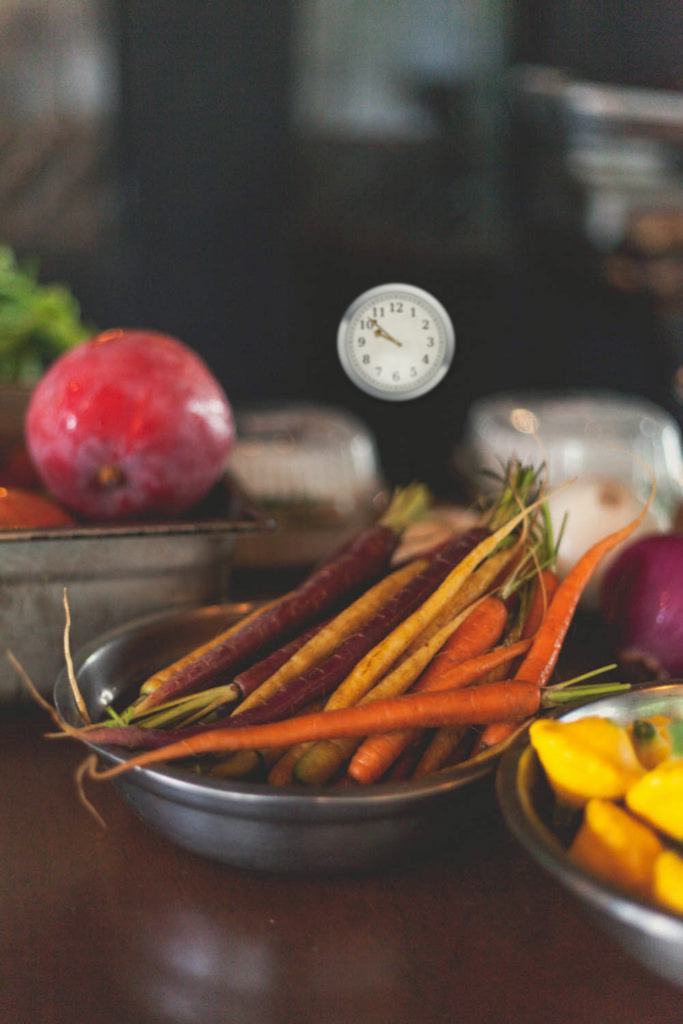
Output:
9,52
